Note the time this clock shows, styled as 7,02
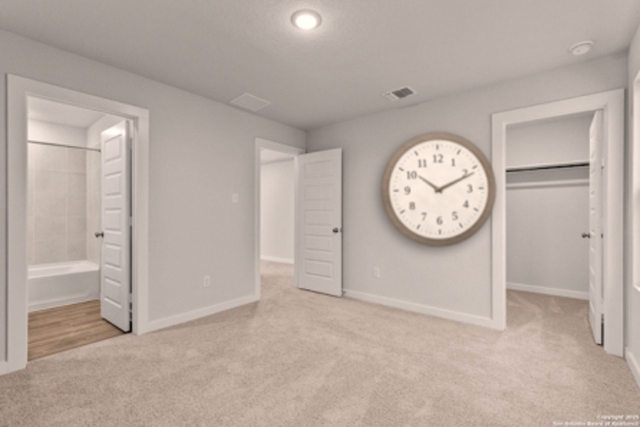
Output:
10,11
